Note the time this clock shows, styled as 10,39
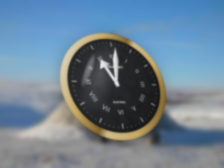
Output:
11,01
